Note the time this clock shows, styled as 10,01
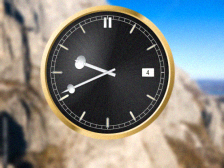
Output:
9,41
